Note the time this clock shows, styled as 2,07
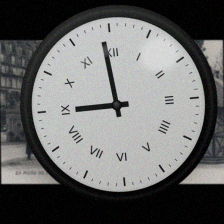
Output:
8,59
